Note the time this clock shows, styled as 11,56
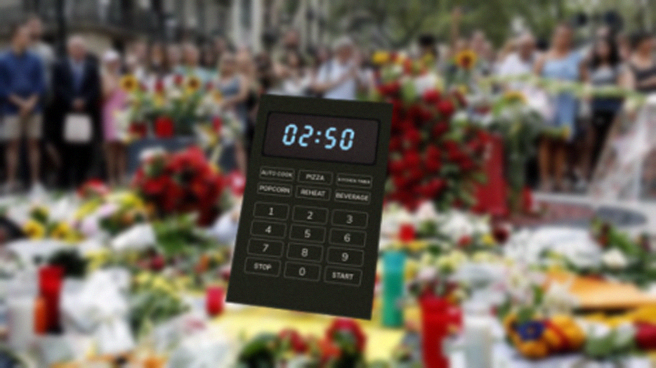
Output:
2,50
